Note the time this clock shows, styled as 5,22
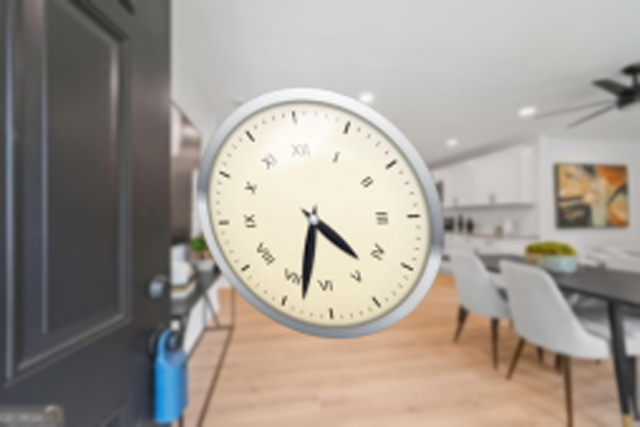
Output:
4,33
